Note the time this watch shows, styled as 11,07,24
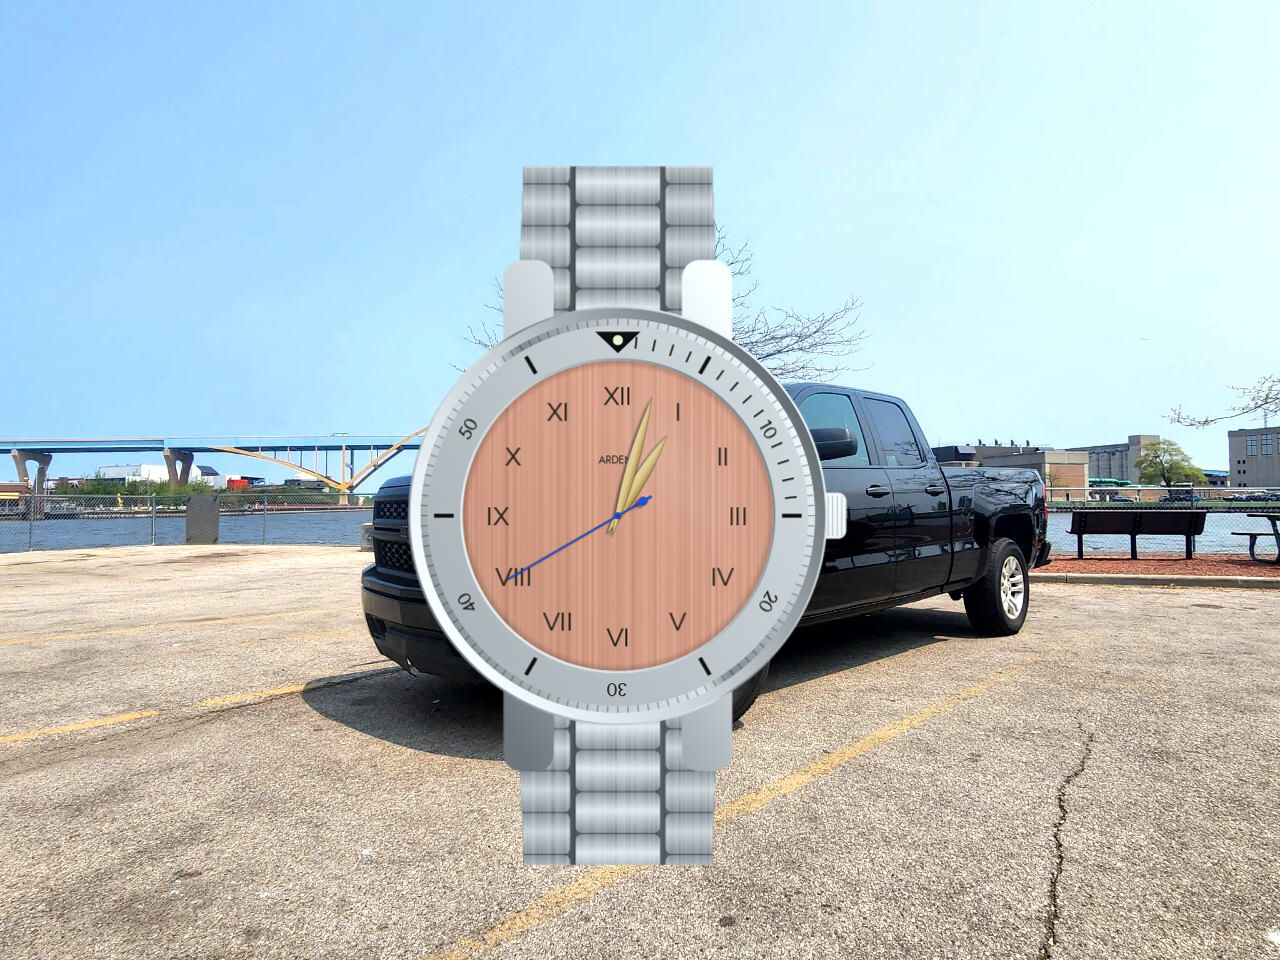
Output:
1,02,40
